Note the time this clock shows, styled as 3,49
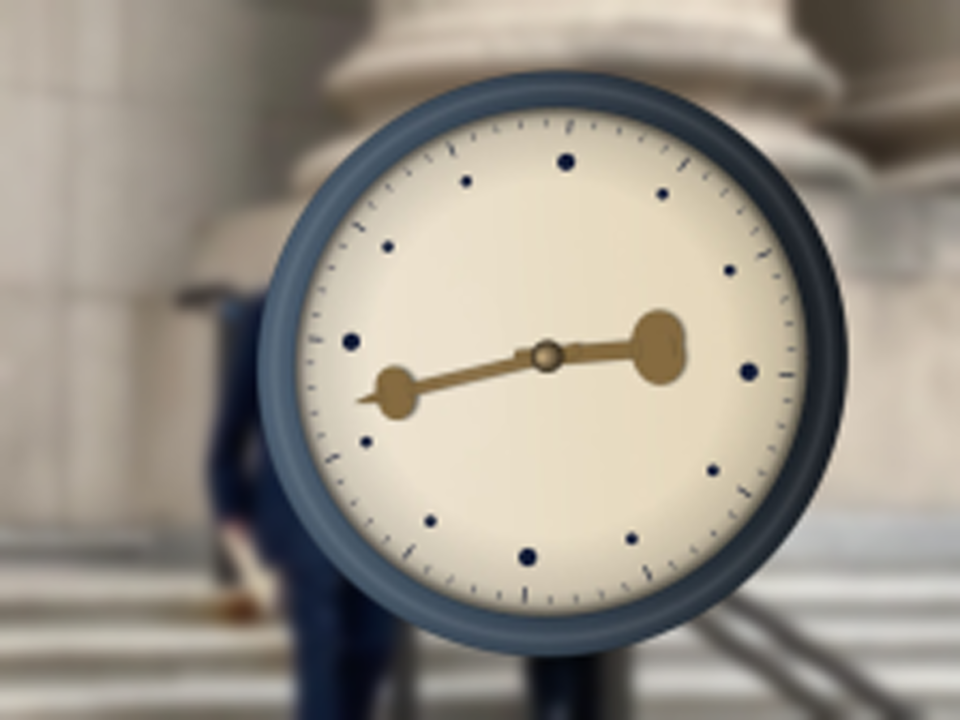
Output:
2,42
